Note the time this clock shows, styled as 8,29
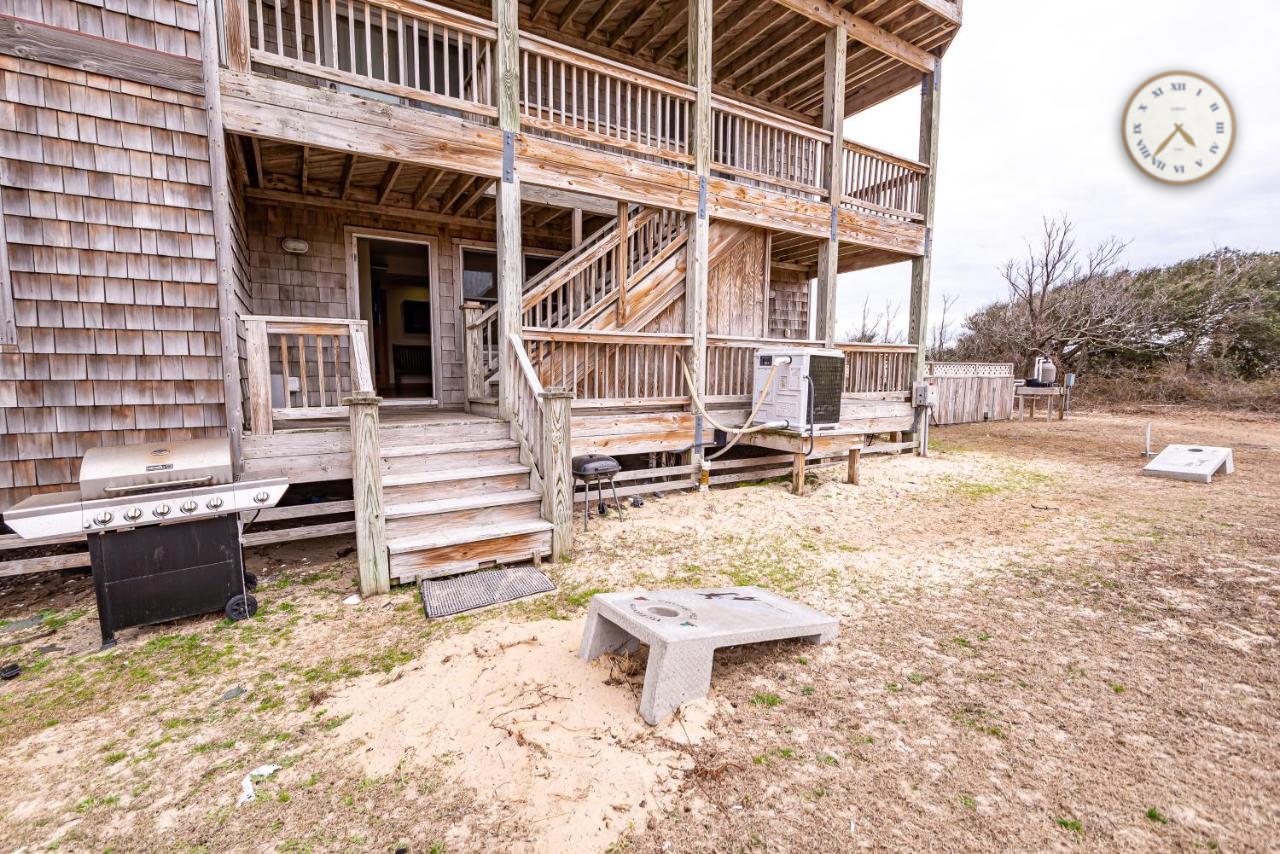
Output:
4,37
